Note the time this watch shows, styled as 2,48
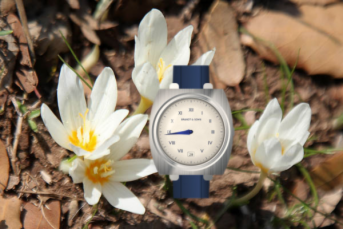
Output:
8,44
